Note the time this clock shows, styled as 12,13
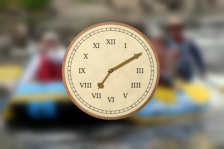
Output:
7,10
